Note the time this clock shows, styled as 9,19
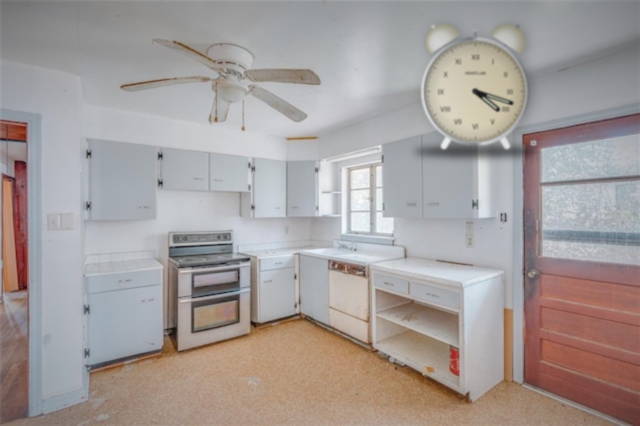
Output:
4,18
